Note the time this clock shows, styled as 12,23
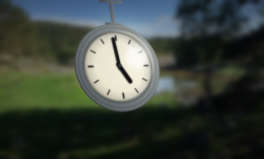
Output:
4,59
